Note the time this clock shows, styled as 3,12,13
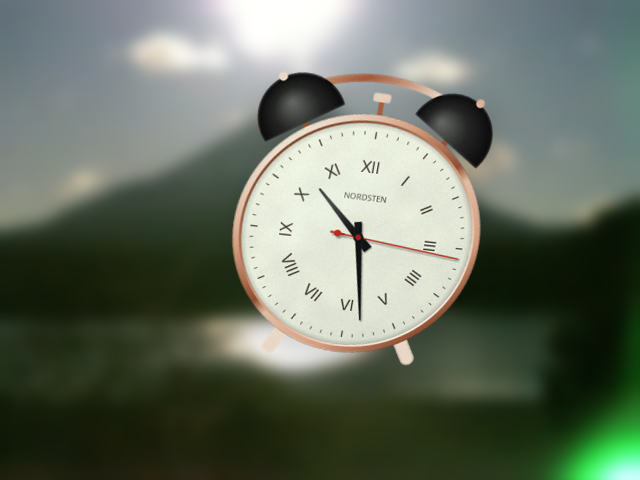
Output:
10,28,16
